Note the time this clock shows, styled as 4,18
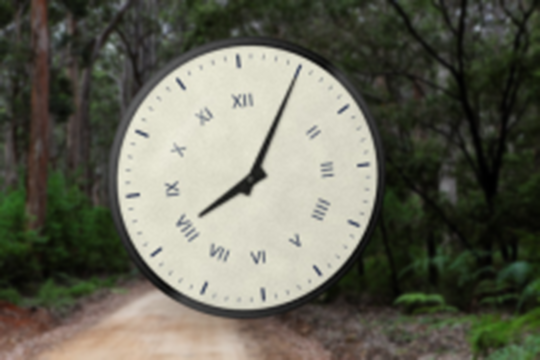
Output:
8,05
